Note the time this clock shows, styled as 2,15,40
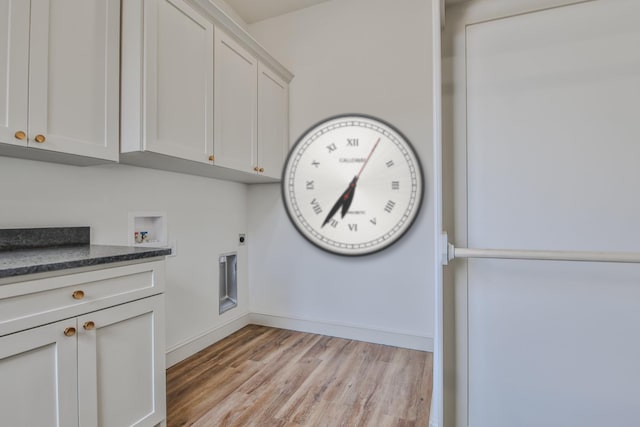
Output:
6,36,05
